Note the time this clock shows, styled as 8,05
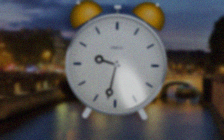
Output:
9,32
